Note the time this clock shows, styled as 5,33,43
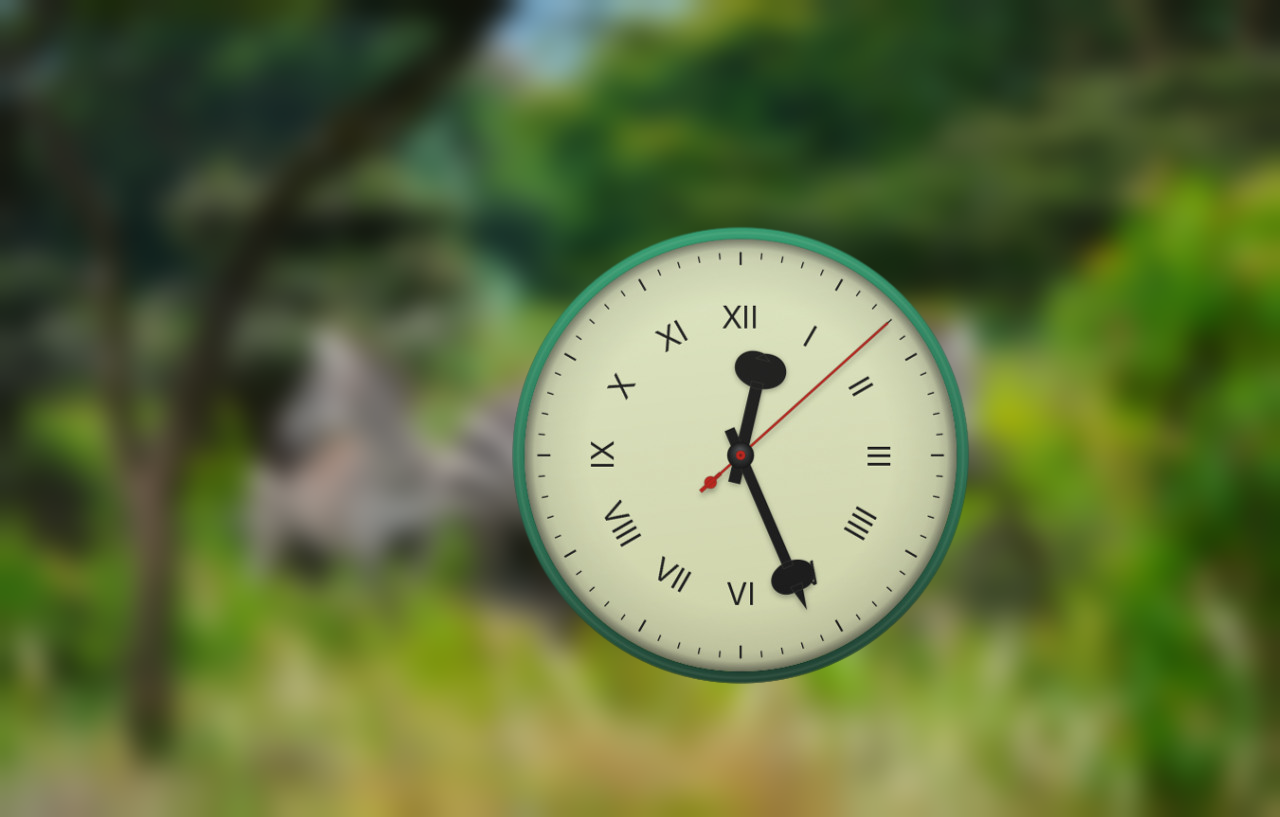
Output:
12,26,08
